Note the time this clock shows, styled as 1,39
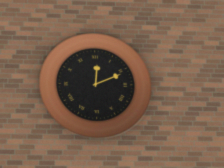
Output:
12,11
